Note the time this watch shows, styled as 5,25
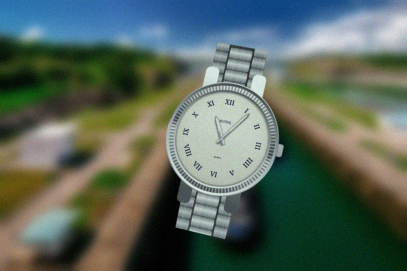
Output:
11,06
